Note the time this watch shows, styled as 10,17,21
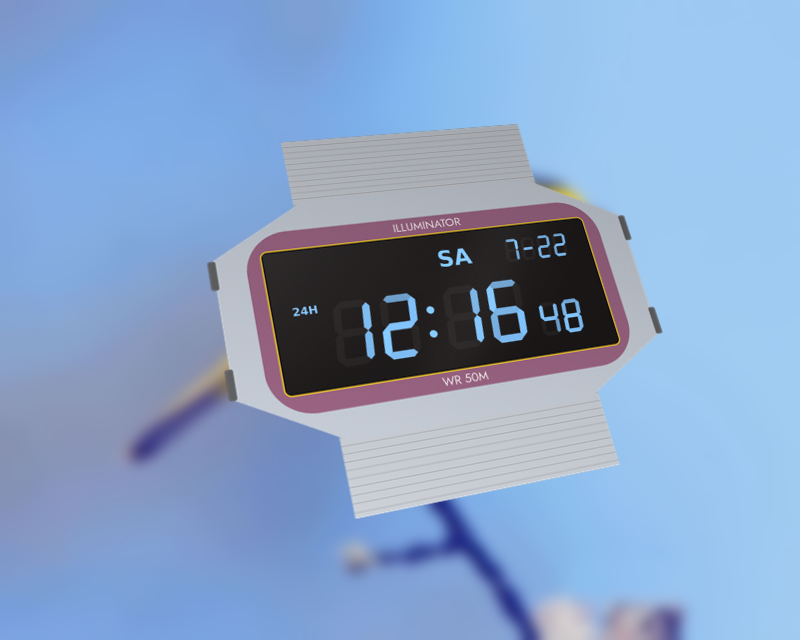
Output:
12,16,48
